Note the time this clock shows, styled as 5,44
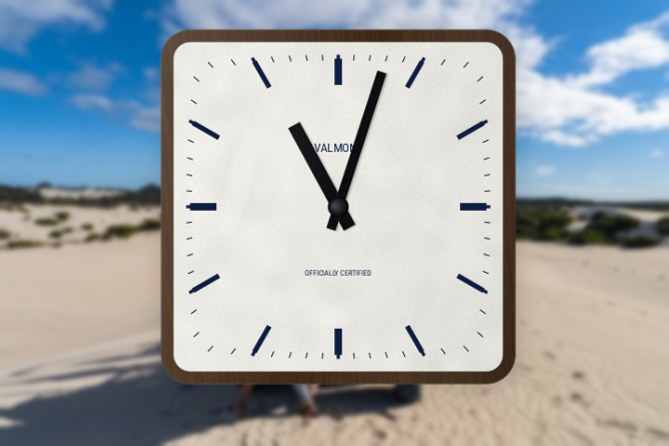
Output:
11,03
